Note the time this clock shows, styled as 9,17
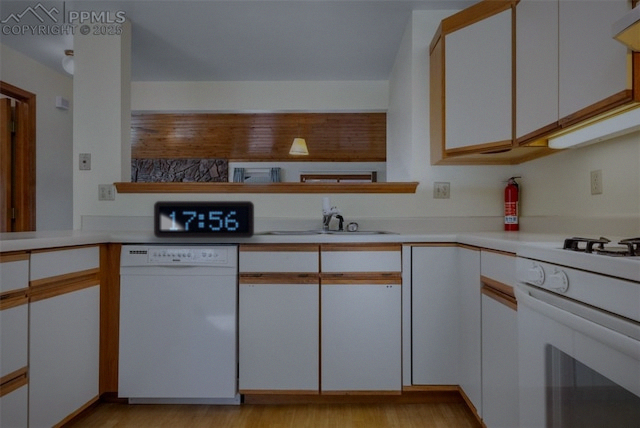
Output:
17,56
